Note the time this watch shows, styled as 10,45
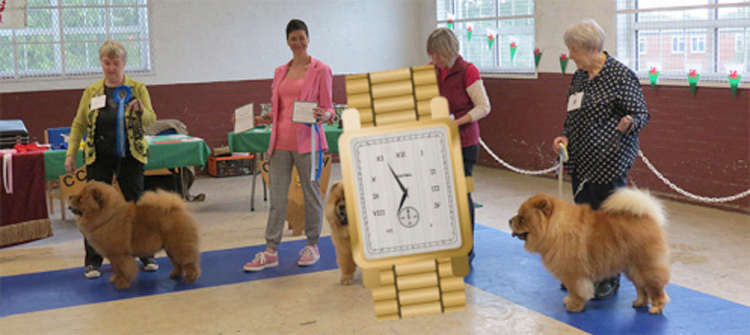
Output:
6,56
